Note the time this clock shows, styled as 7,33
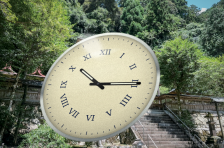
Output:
10,15
